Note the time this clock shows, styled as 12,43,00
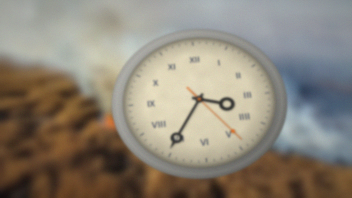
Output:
3,35,24
